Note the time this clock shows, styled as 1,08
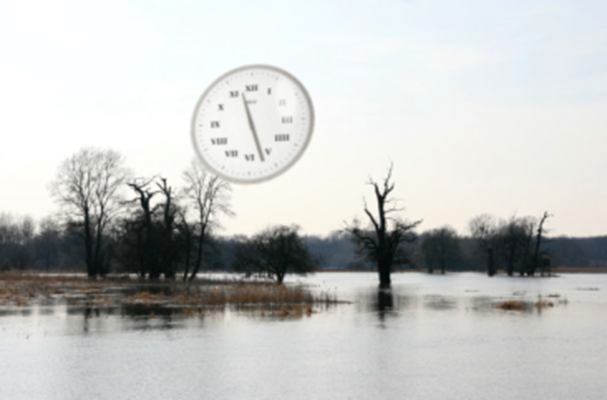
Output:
11,27
